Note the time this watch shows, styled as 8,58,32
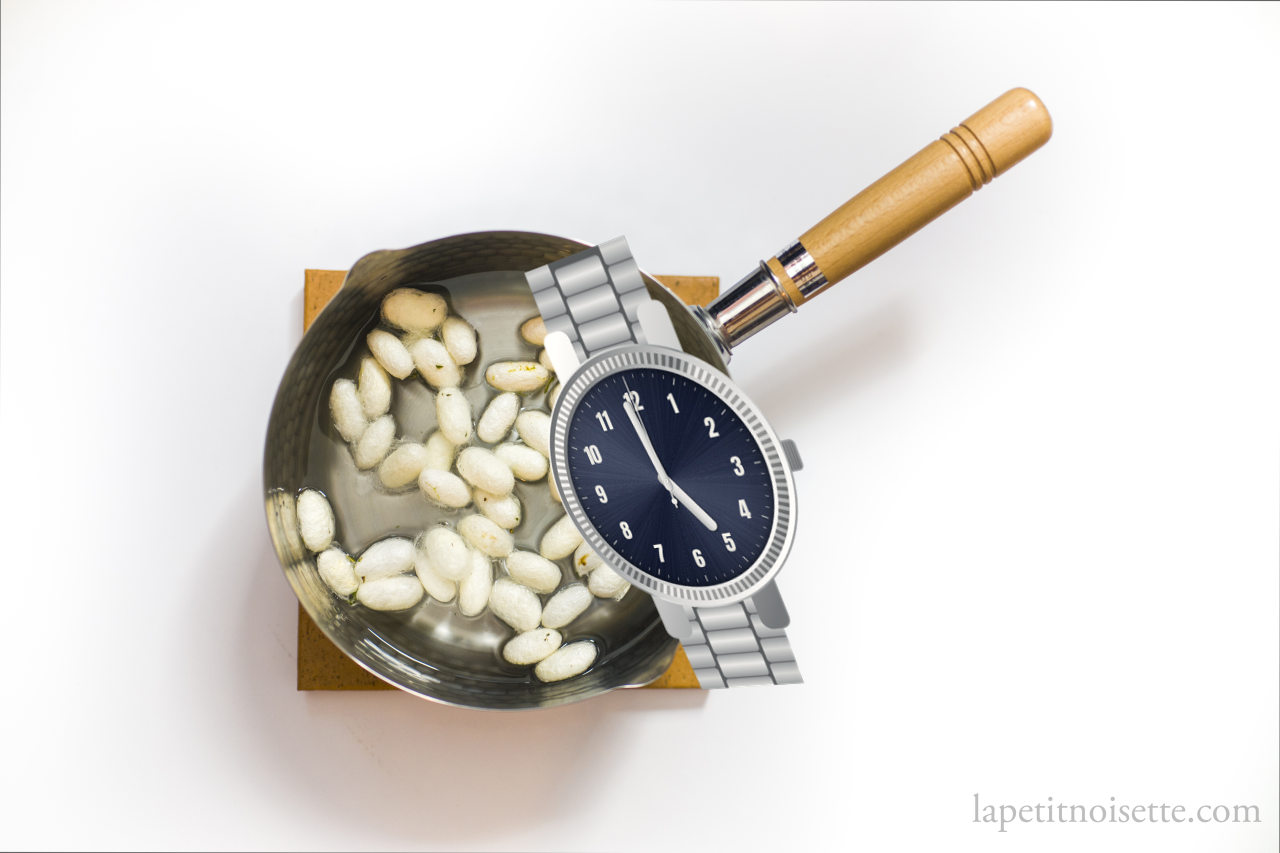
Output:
4,59,00
